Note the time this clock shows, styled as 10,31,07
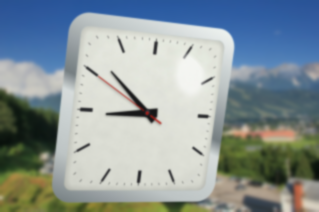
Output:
8,51,50
